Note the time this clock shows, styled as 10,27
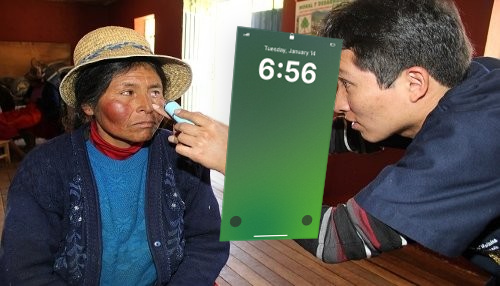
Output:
6,56
